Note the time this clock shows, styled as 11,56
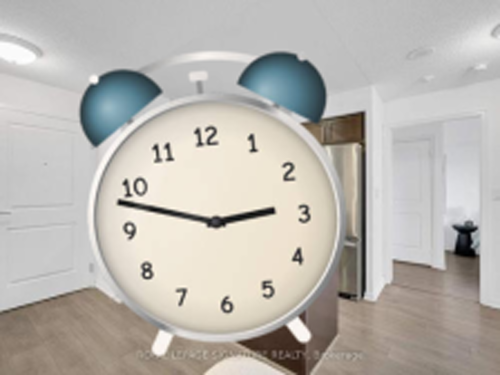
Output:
2,48
